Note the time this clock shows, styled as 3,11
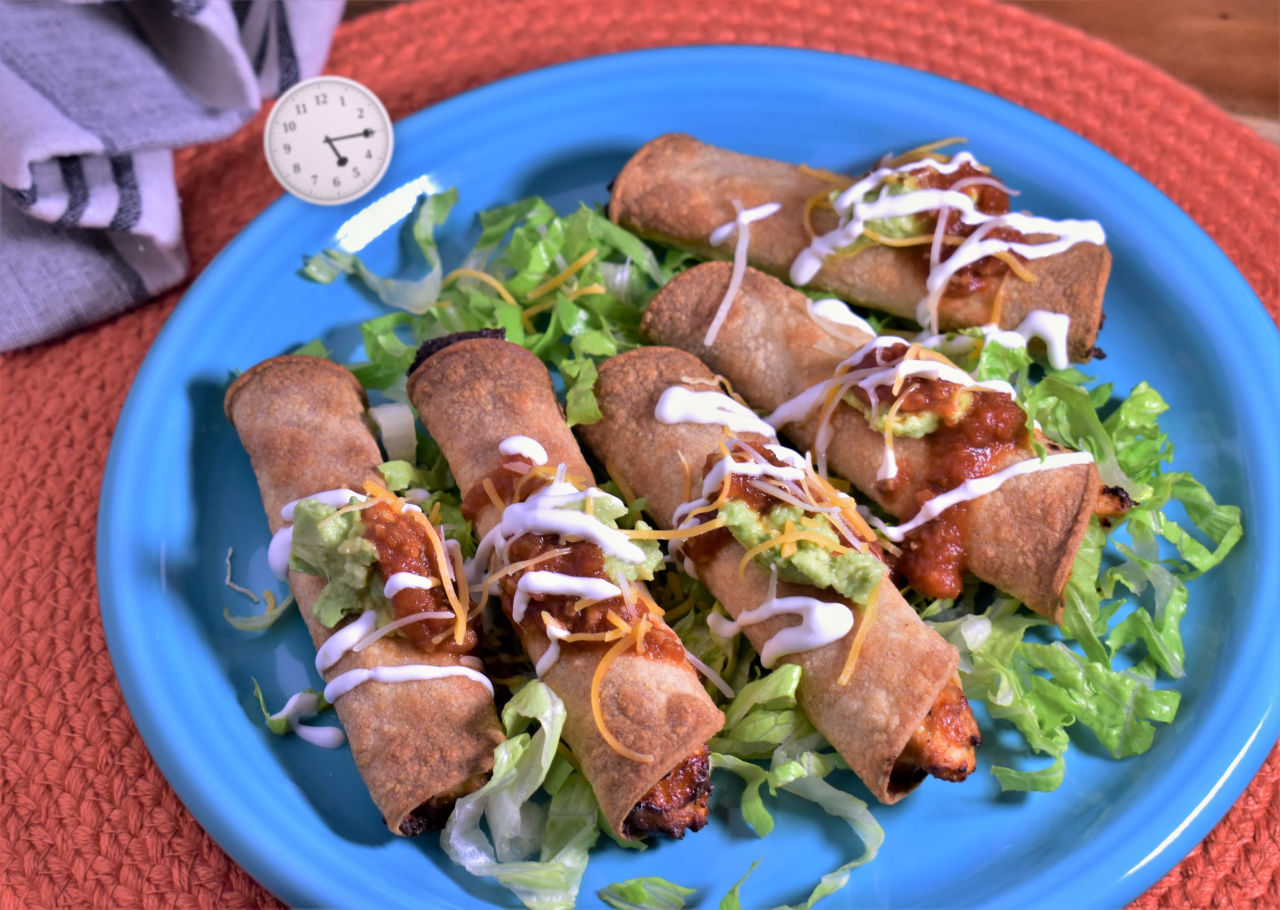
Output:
5,15
